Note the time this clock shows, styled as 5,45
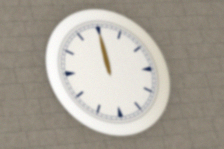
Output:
12,00
